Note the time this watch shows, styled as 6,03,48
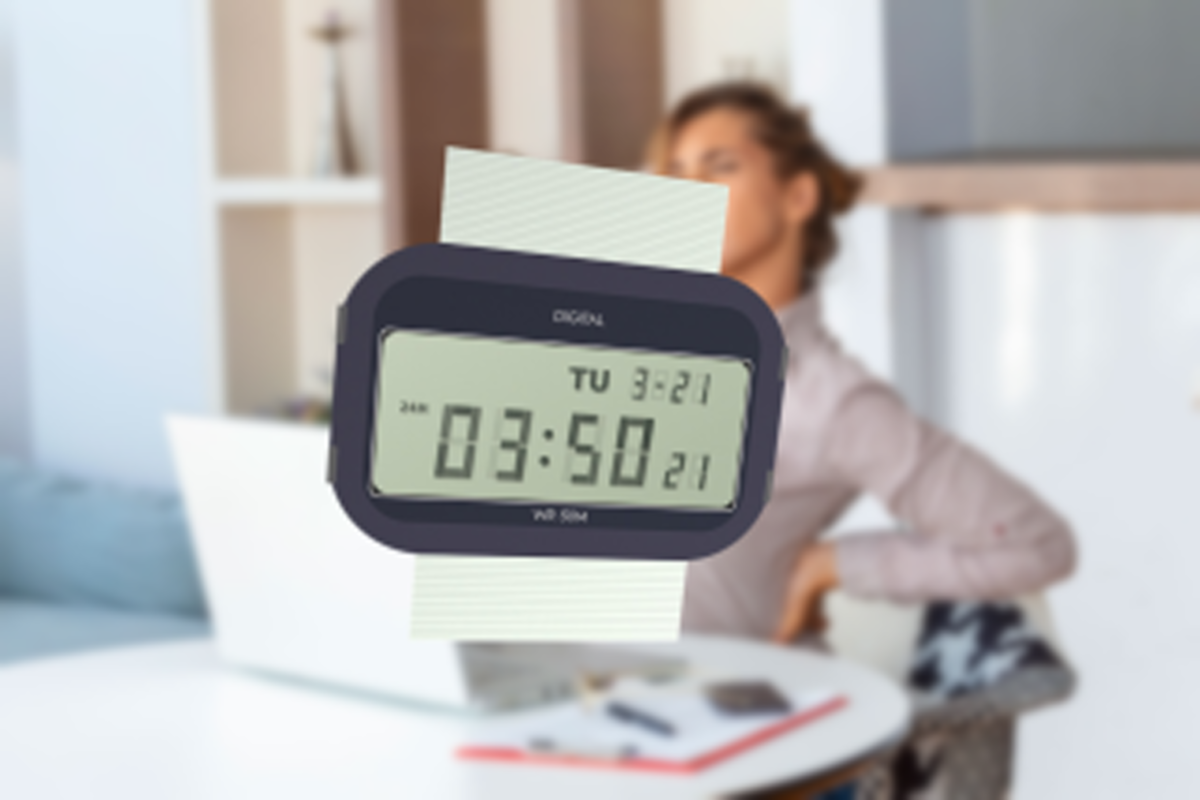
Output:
3,50,21
